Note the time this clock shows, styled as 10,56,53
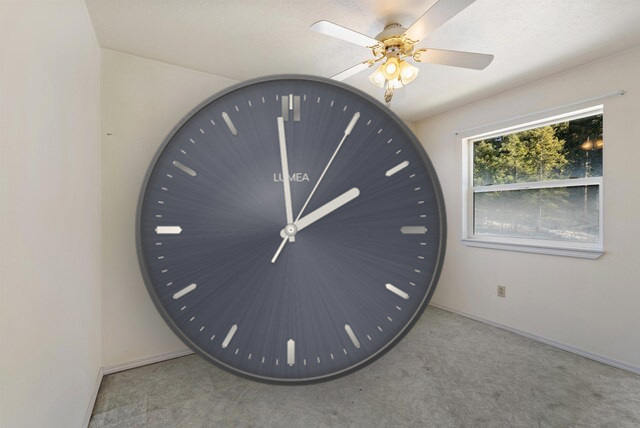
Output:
1,59,05
